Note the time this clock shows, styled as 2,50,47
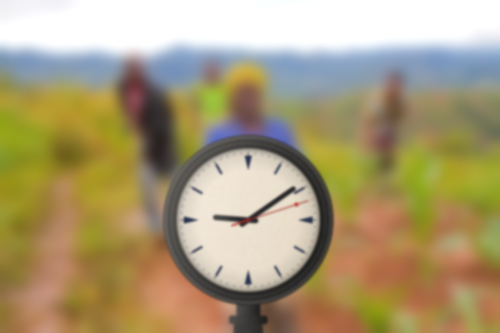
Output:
9,09,12
